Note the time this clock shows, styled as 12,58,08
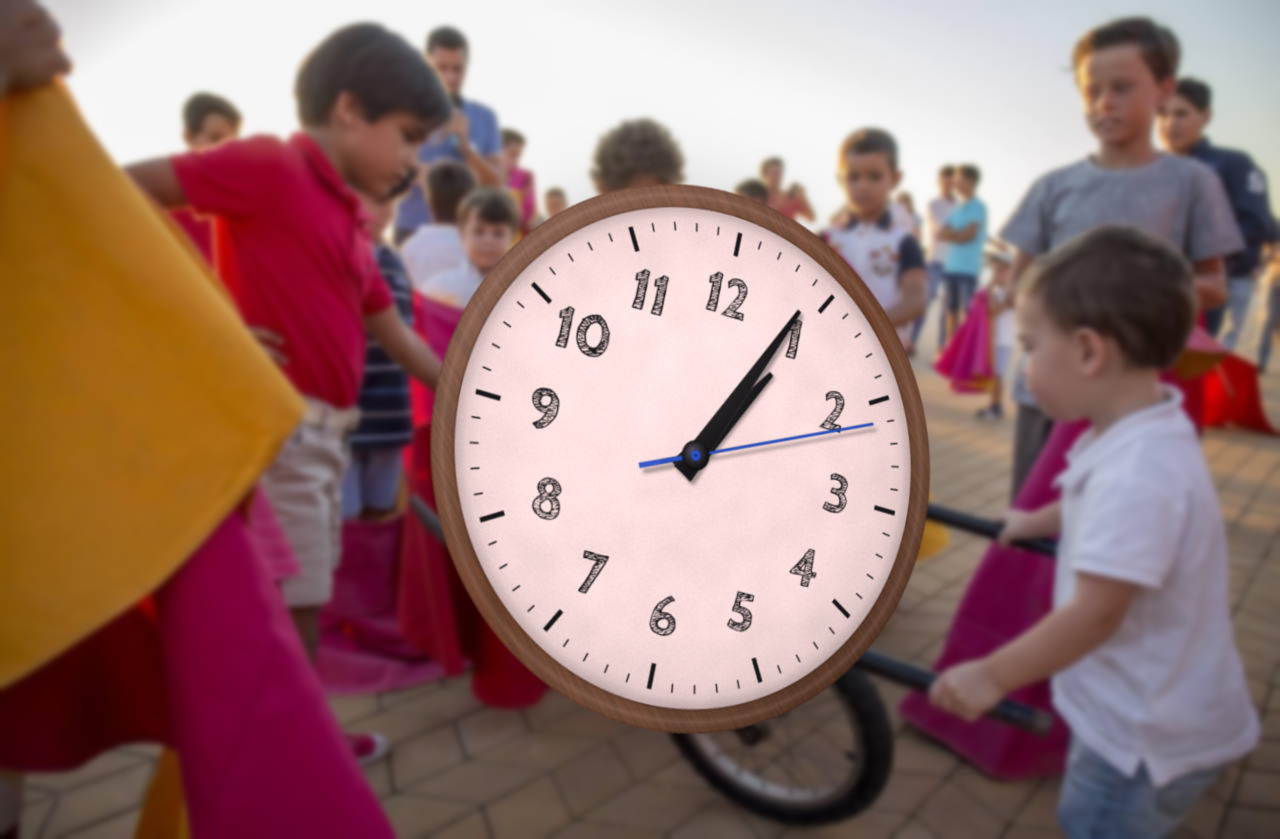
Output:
1,04,11
